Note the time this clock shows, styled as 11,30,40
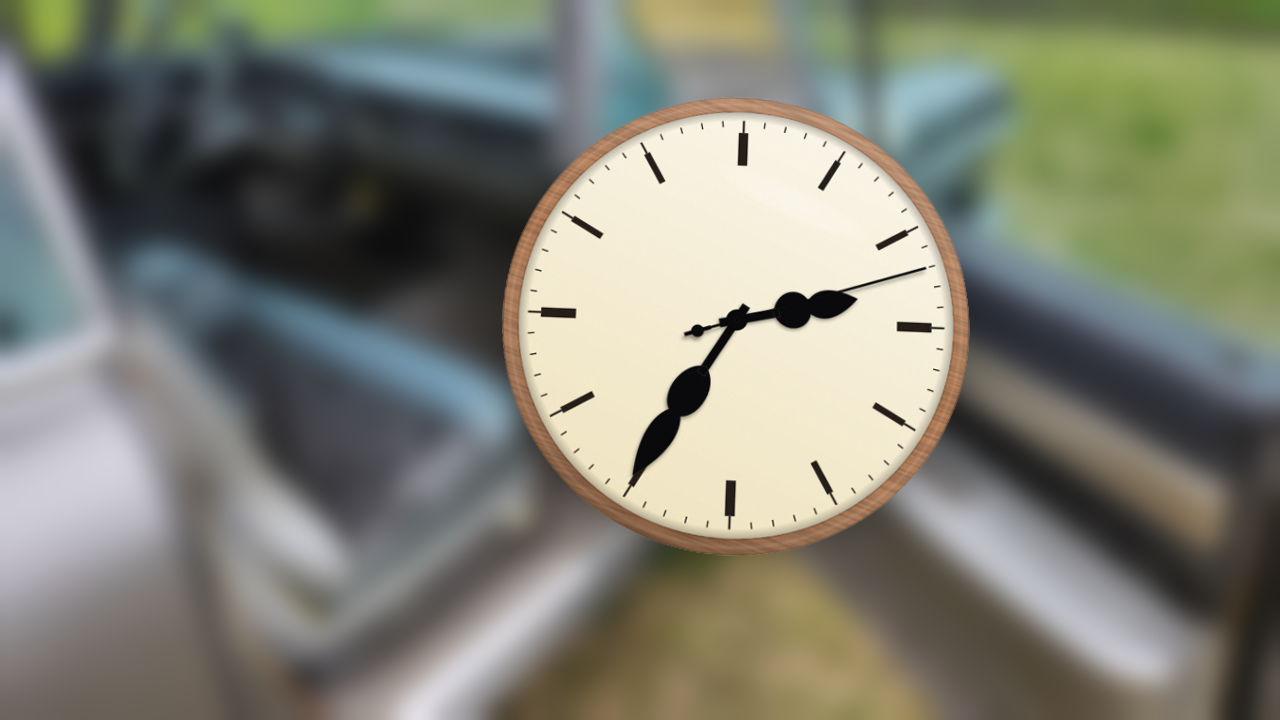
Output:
2,35,12
